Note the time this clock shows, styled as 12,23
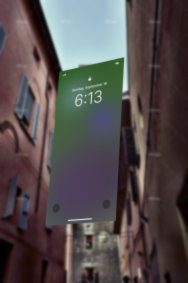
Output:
6,13
